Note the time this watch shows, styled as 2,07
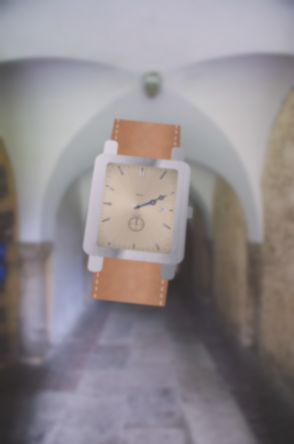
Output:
2,10
